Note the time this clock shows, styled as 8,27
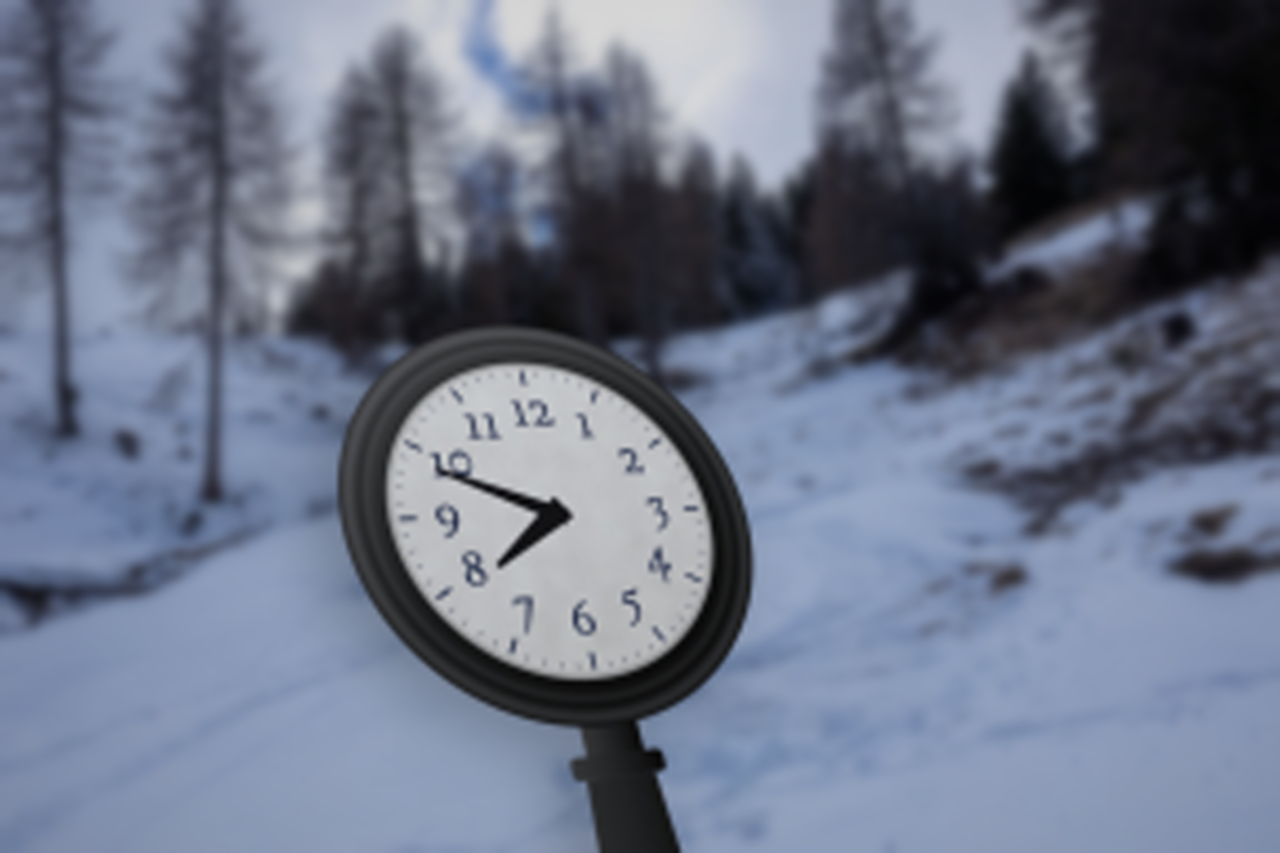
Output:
7,49
